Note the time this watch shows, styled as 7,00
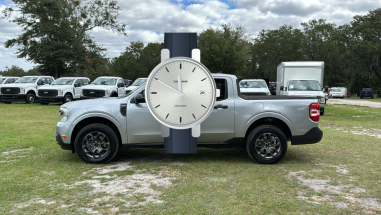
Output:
11,50
